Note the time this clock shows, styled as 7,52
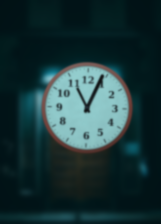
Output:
11,04
